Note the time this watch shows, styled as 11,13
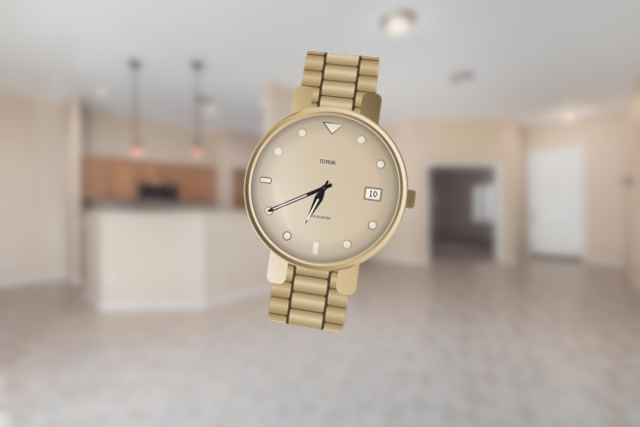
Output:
6,40
